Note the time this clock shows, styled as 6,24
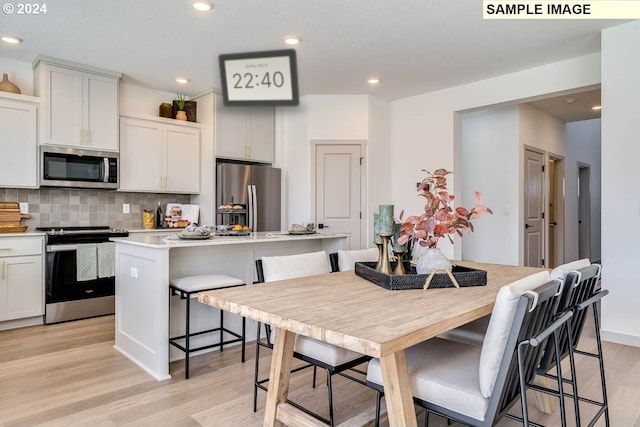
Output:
22,40
